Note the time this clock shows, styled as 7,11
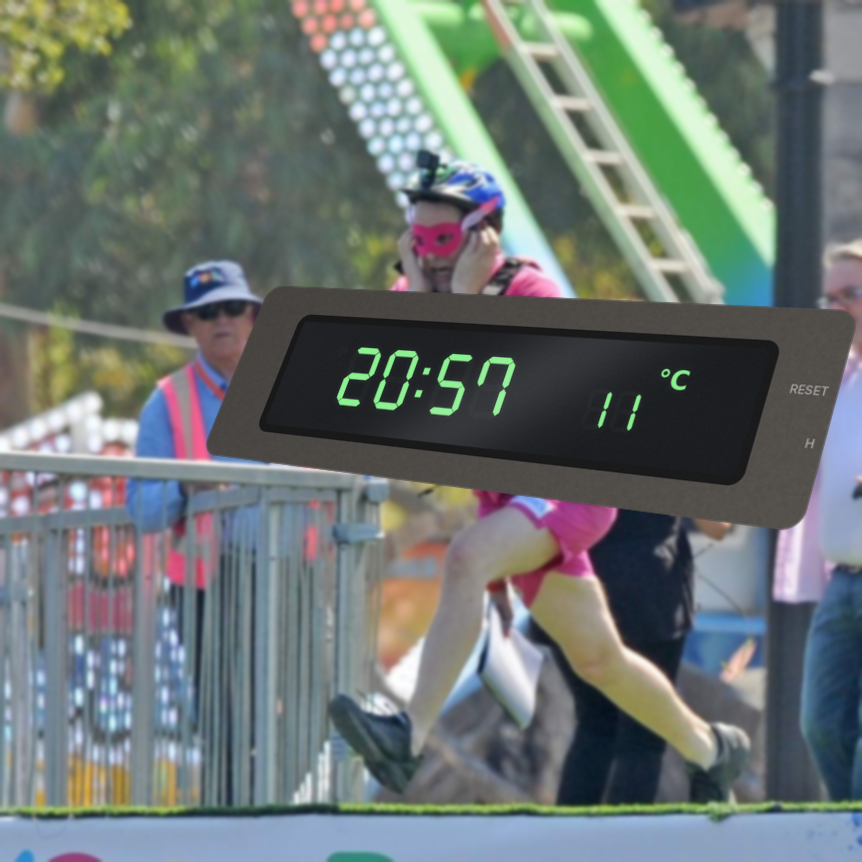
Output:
20,57
